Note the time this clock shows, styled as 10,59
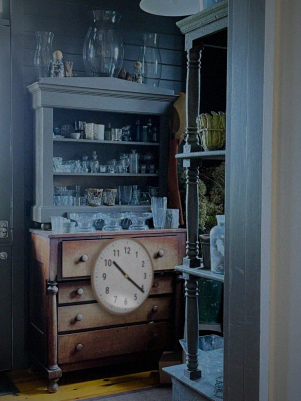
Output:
10,21
